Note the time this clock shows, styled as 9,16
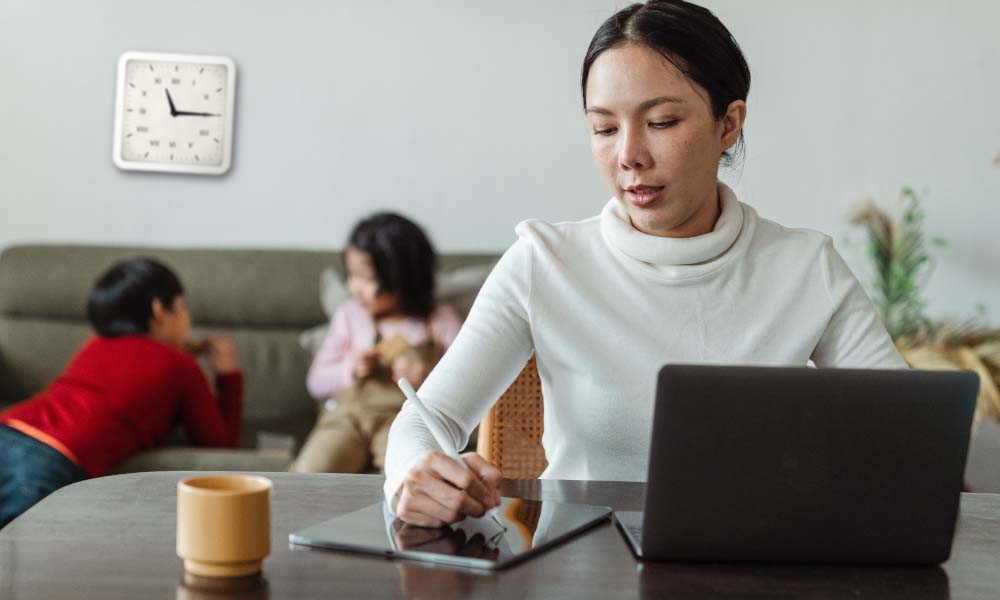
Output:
11,15
